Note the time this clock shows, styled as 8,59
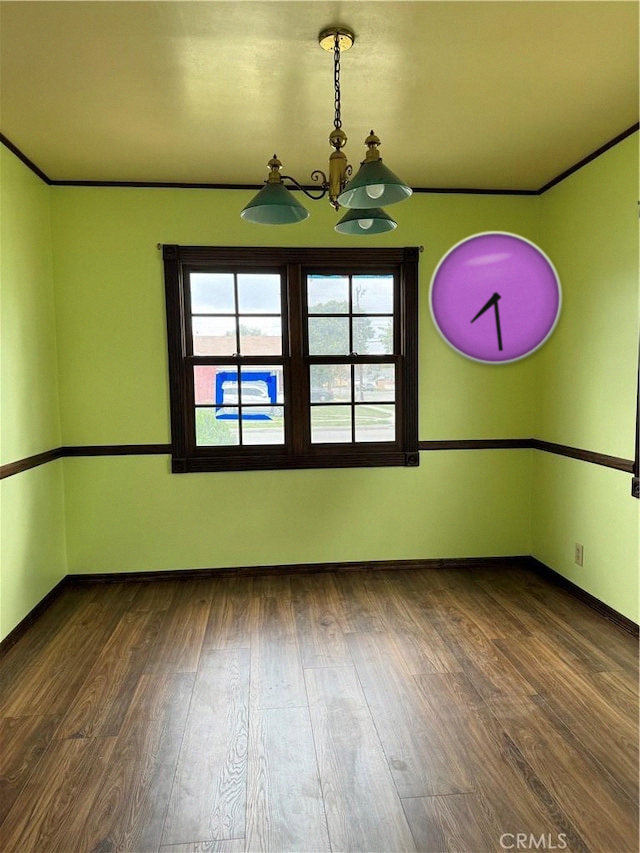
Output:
7,29
